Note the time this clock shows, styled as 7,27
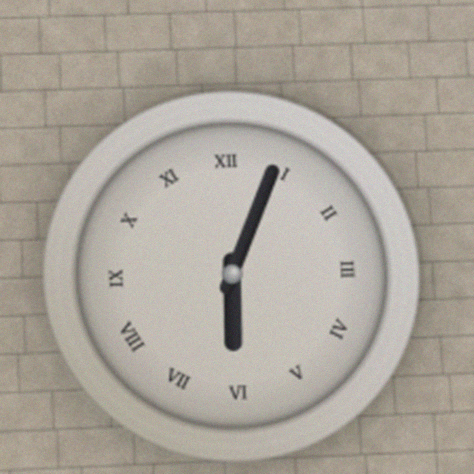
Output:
6,04
